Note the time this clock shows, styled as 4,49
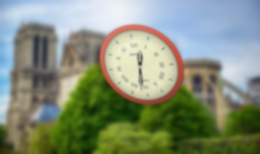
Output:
12,32
